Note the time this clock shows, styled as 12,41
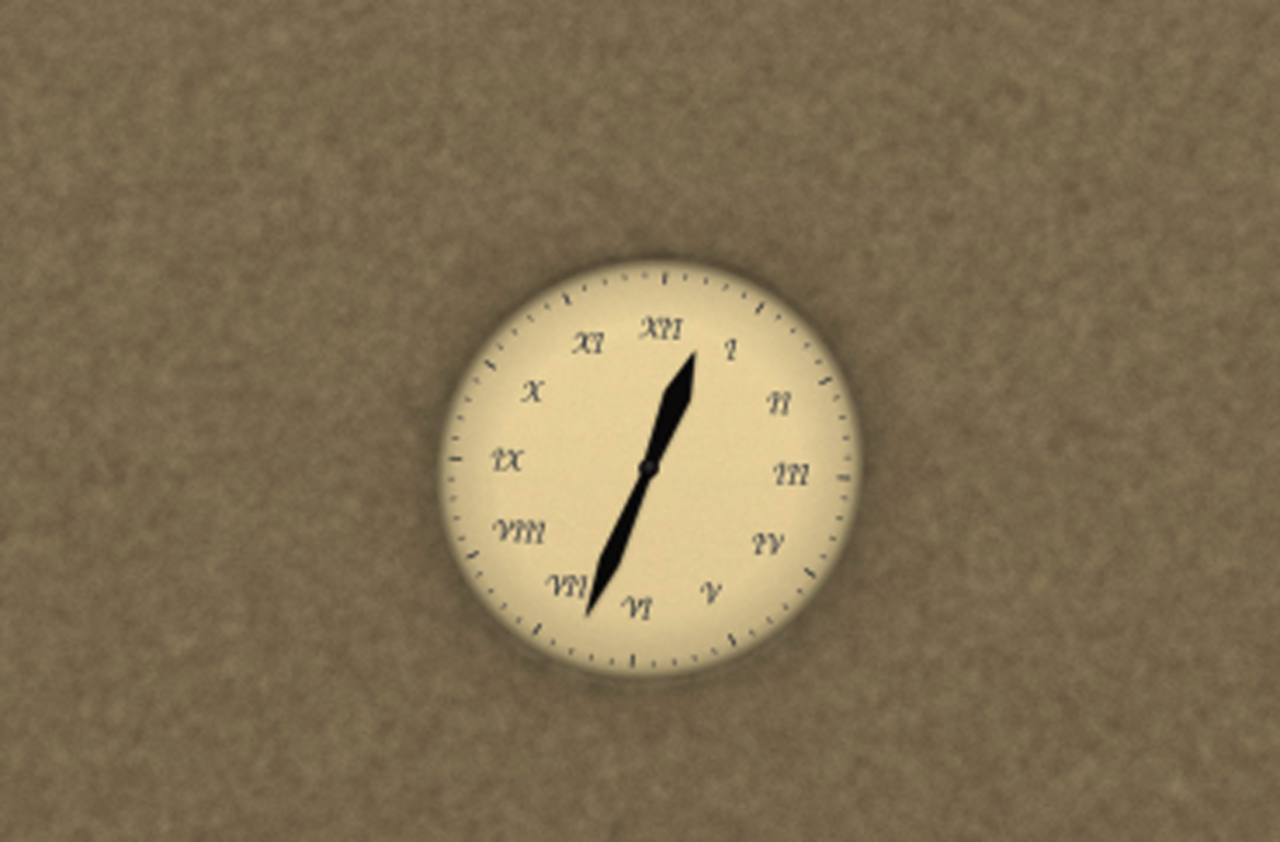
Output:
12,33
